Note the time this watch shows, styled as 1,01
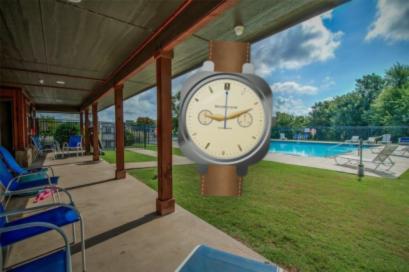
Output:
9,11
